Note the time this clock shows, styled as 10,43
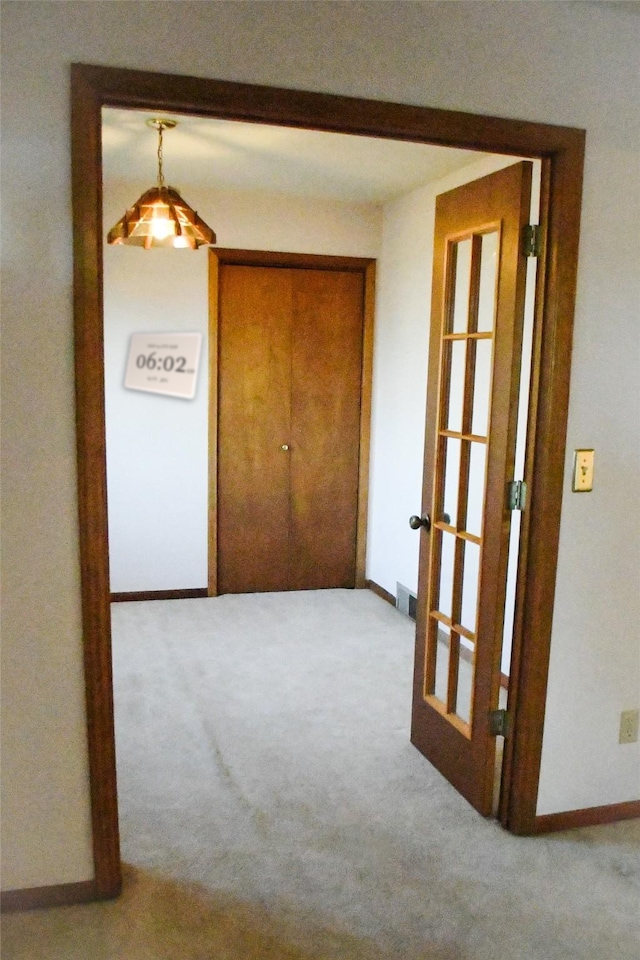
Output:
6,02
